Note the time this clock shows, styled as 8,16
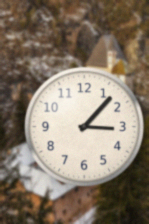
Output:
3,07
